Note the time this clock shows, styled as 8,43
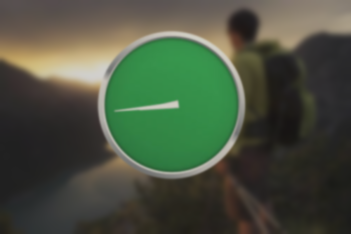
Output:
8,44
